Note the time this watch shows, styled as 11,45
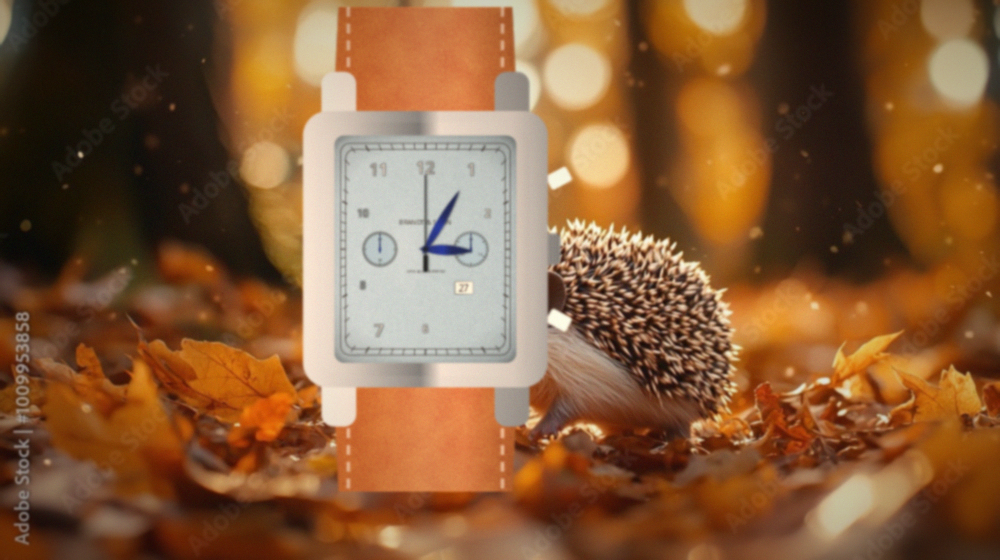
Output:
3,05
